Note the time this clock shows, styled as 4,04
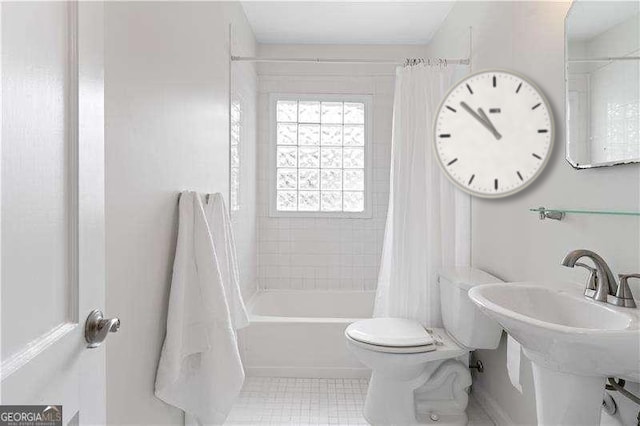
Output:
10,52
